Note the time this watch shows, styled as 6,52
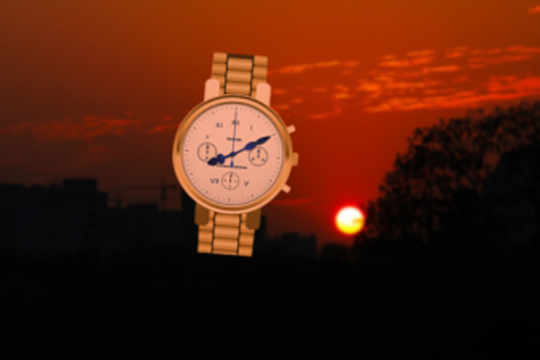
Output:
8,10
